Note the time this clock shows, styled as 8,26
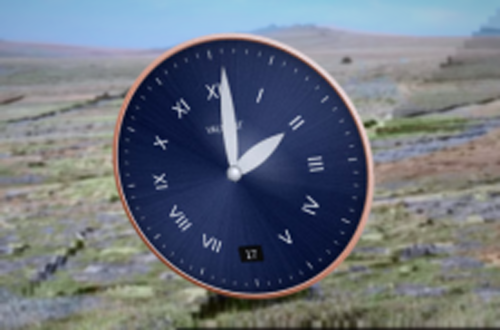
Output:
2,01
